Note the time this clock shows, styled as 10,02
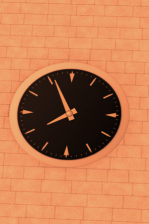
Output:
7,56
